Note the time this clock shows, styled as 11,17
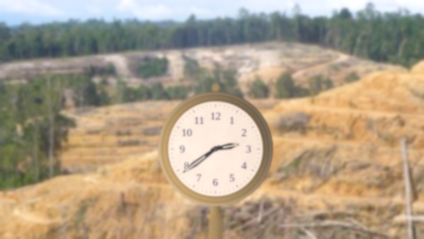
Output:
2,39
